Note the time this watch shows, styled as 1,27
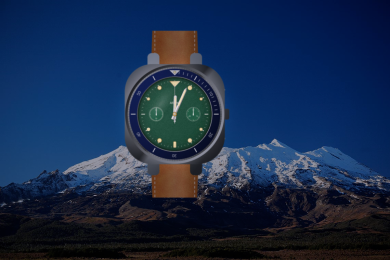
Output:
12,04
